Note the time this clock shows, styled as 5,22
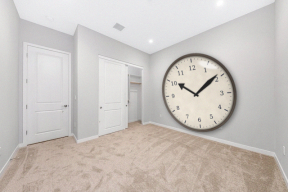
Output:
10,09
